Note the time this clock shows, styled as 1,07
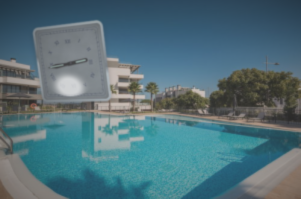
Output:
2,44
